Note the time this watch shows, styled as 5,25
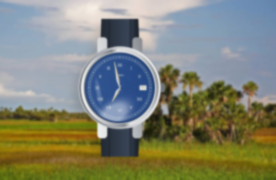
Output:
6,58
